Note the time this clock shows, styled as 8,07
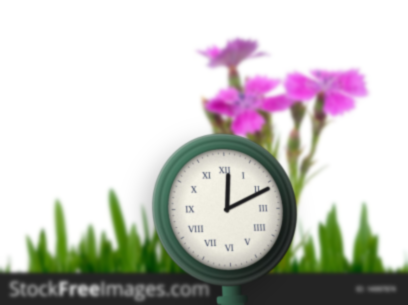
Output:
12,11
